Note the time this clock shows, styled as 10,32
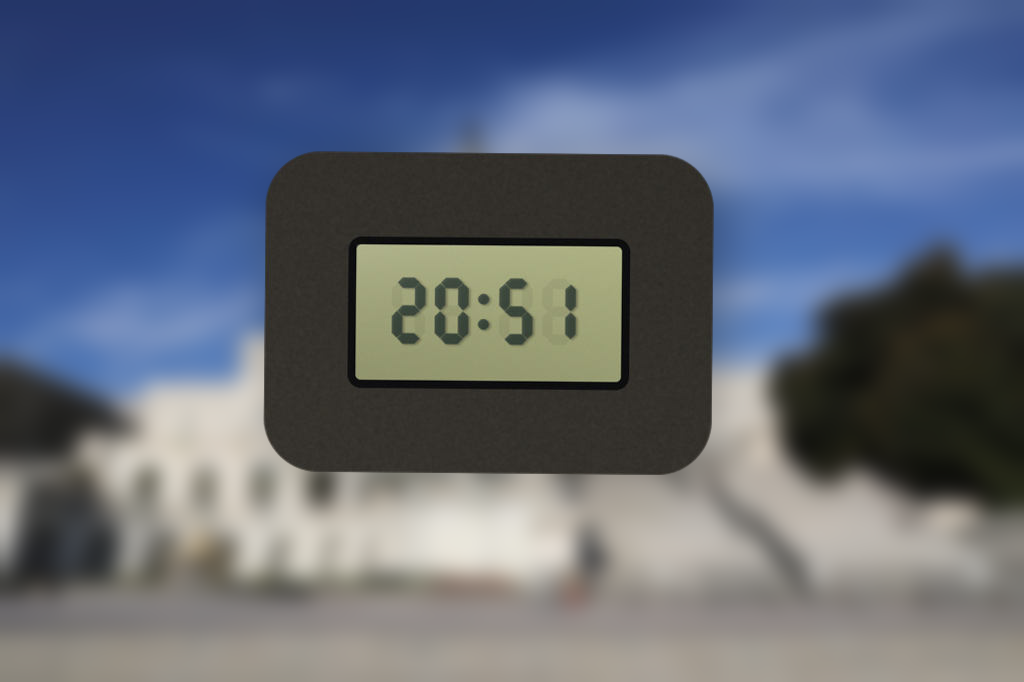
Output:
20,51
